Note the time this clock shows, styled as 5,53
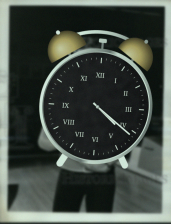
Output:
4,21
